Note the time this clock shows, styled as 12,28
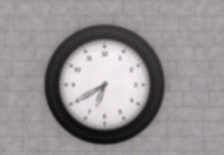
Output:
6,40
